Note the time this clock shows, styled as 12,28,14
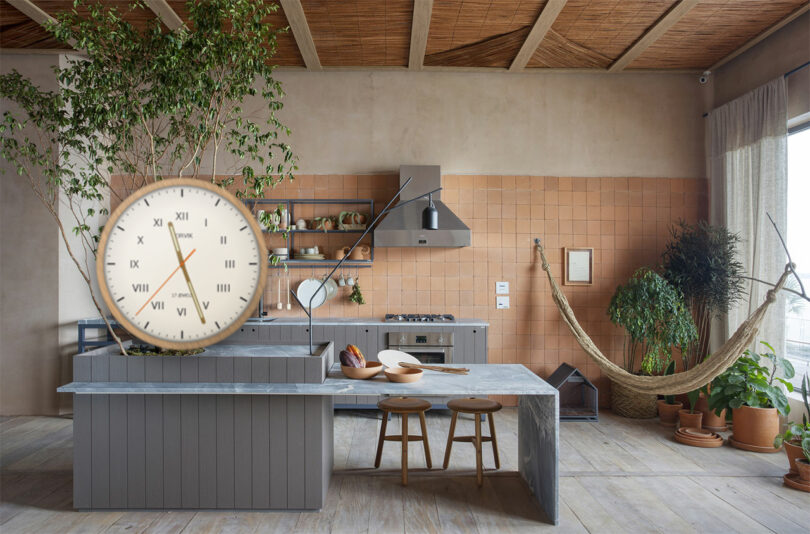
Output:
11,26,37
